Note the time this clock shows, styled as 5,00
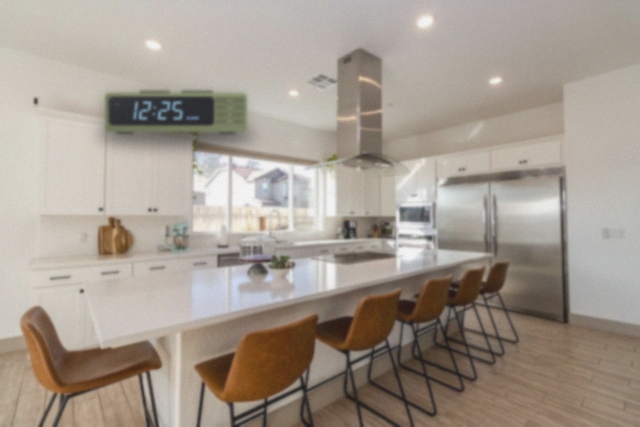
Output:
12,25
